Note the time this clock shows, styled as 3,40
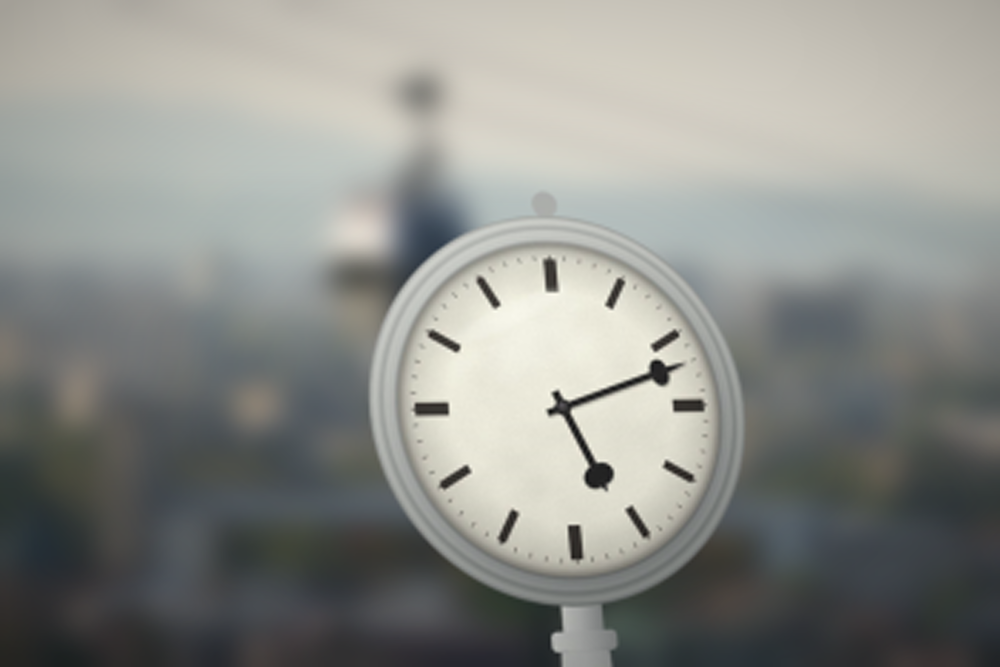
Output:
5,12
